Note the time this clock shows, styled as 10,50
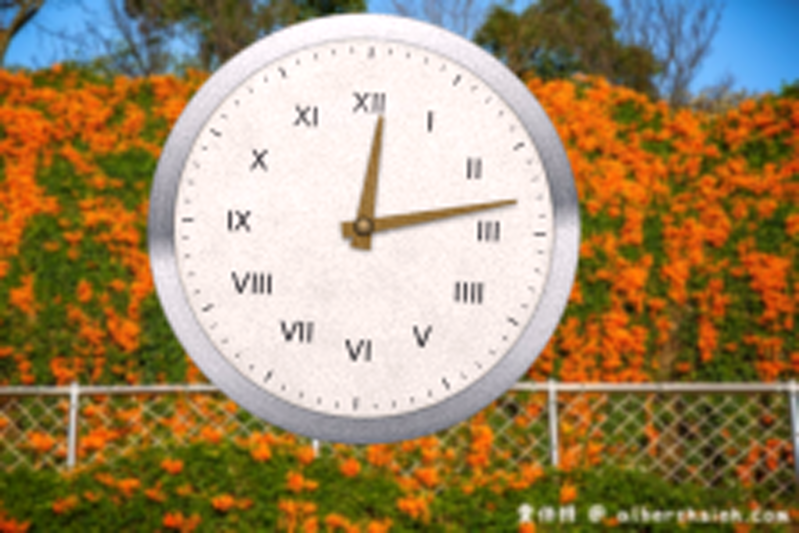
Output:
12,13
